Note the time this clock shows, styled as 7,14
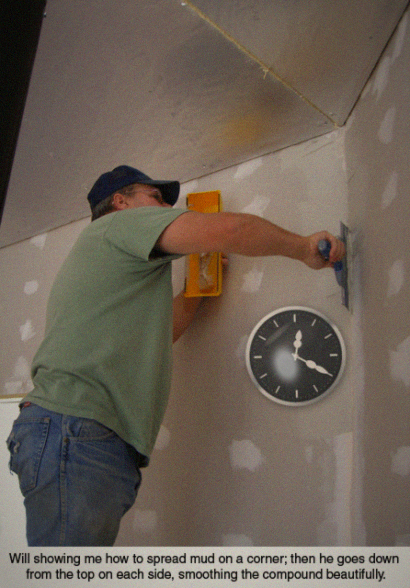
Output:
12,20
